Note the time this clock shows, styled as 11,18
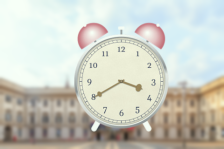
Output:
3,40
